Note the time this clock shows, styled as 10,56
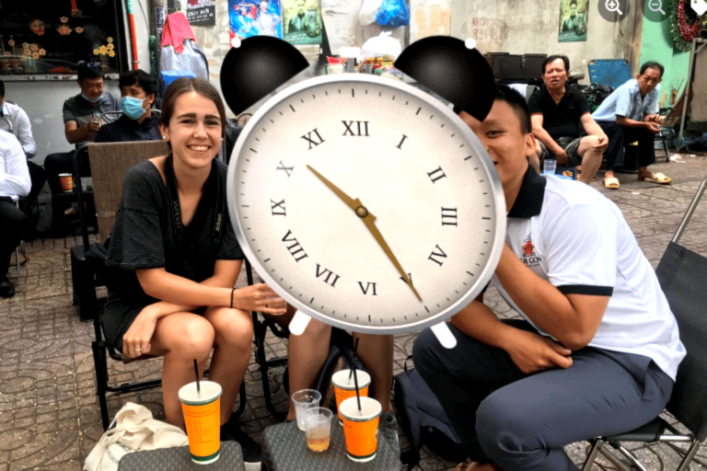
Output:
10,25
